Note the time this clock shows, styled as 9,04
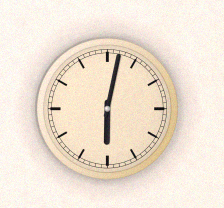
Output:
6,02
